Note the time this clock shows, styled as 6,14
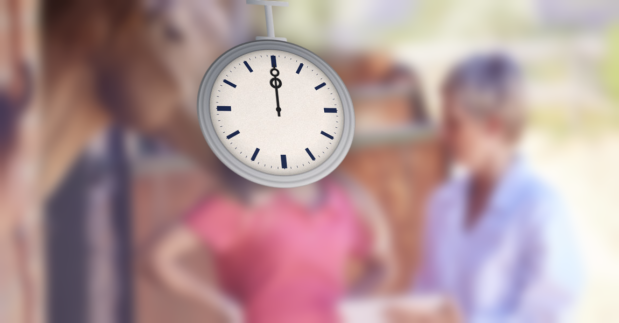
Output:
12,00
